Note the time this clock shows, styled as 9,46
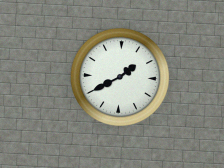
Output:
1,40
